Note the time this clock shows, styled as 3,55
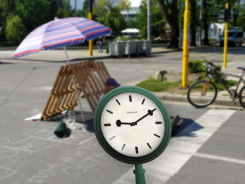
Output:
9,10
